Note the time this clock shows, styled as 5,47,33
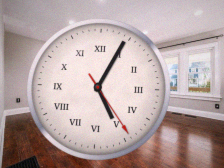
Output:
5,04,24
